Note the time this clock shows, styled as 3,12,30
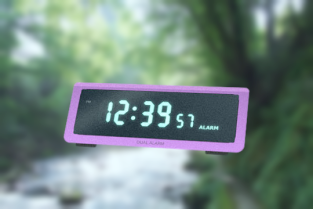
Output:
12,39,57
